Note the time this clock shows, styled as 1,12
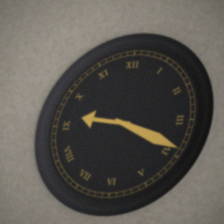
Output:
9,19
